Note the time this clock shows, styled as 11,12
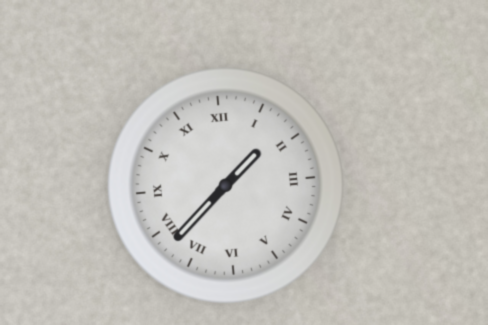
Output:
1,38
